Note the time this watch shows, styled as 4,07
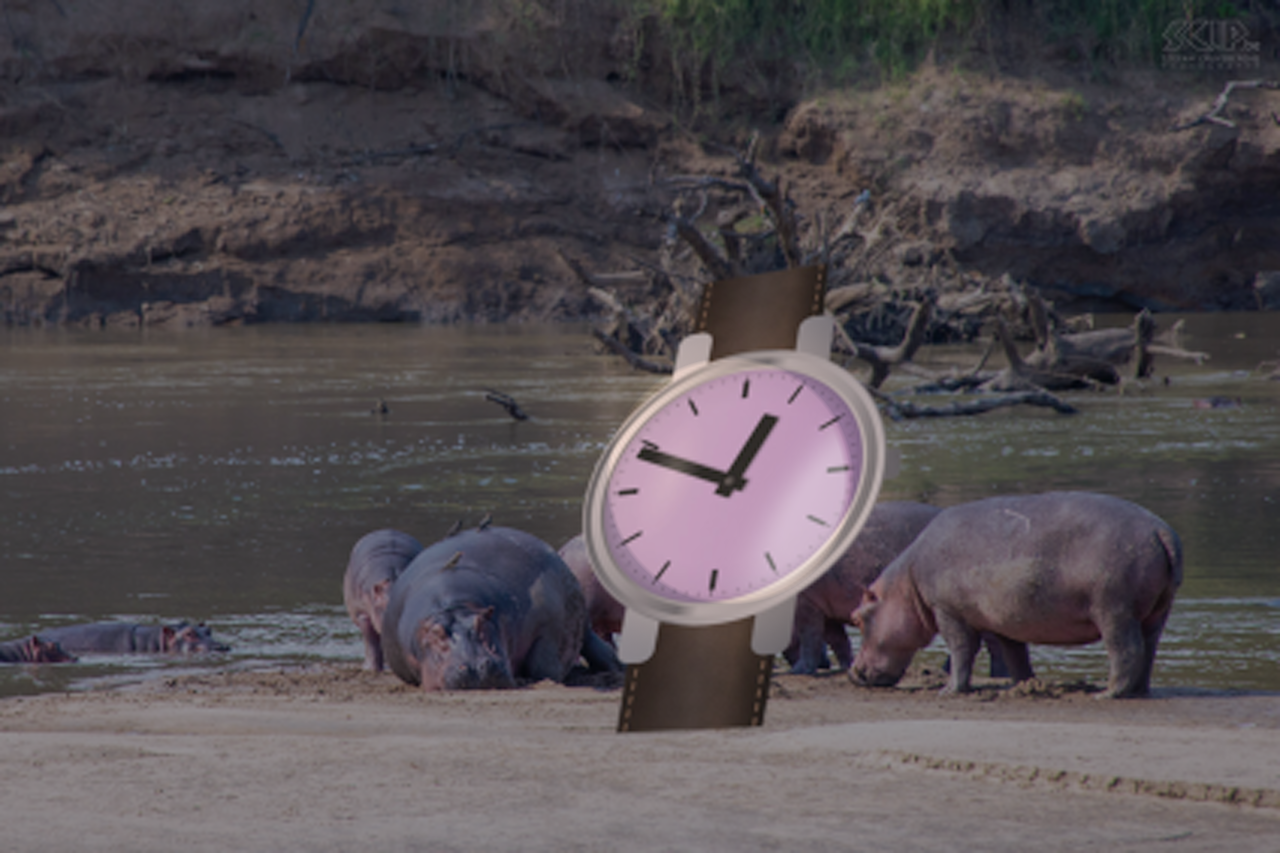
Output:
12,49
